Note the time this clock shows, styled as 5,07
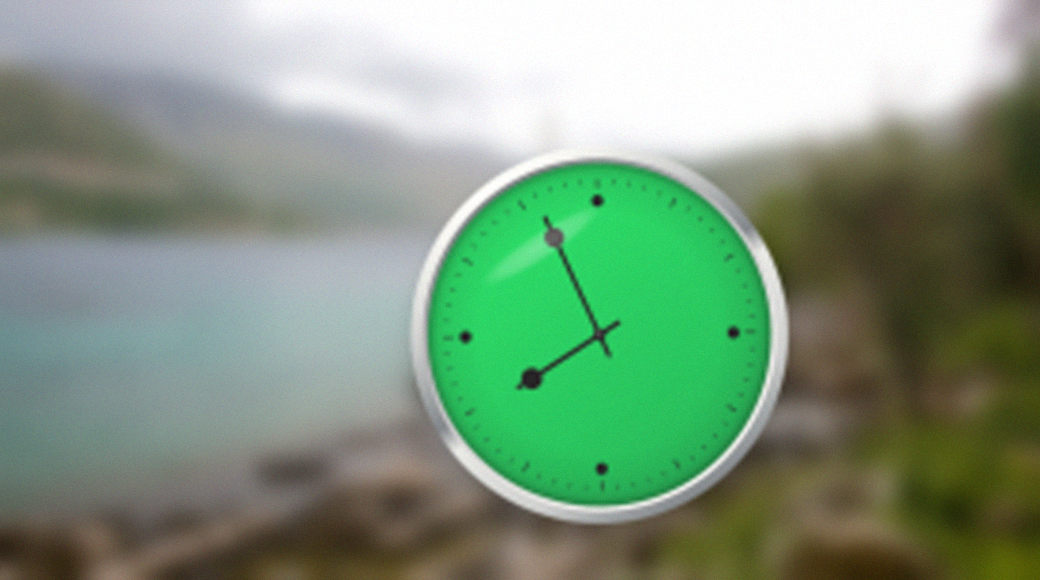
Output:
7,56
